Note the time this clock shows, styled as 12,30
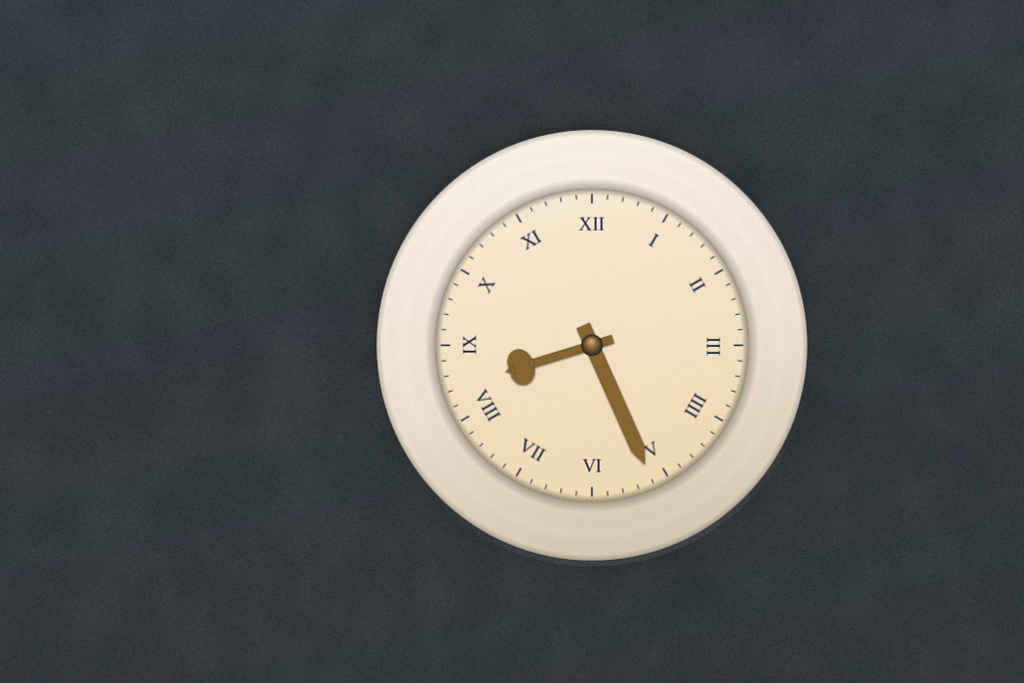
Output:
8,26
